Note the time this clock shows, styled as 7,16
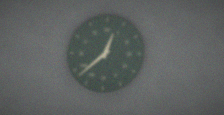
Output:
12,38
